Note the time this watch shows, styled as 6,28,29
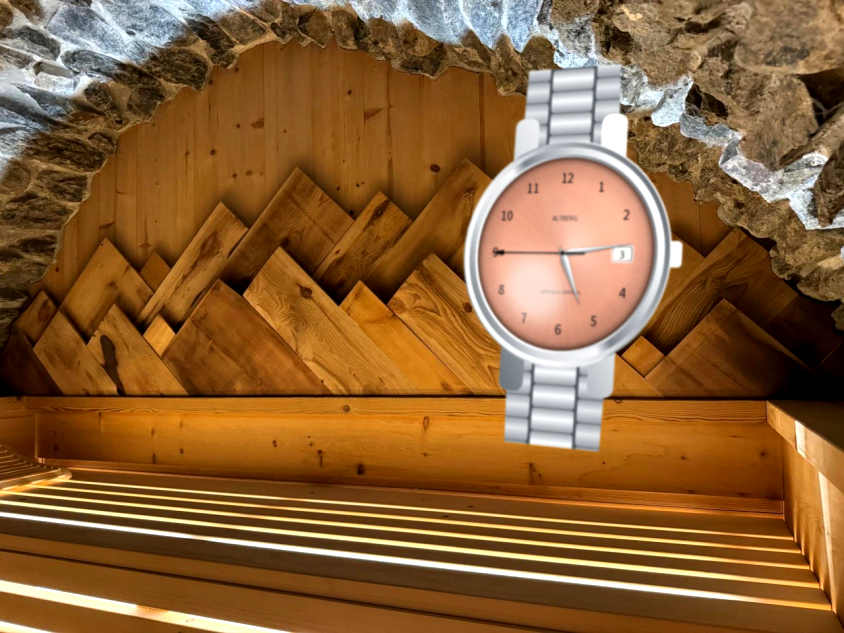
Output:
5,13,45
